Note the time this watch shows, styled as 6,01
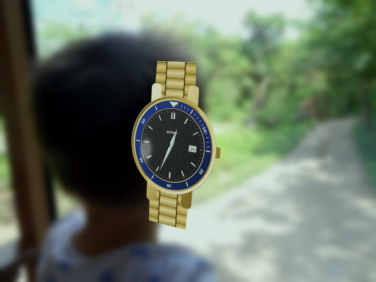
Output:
12,34
